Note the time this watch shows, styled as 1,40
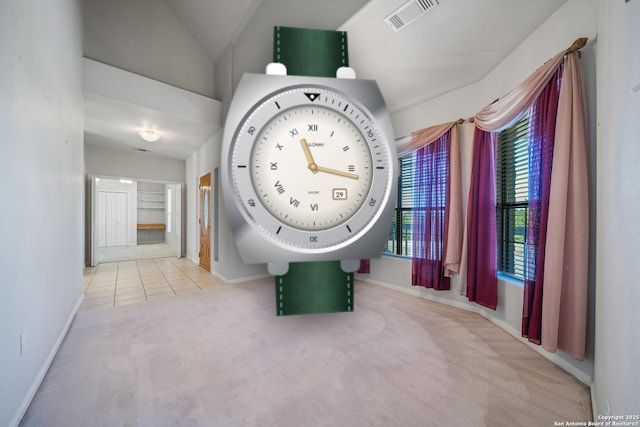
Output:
11,17
